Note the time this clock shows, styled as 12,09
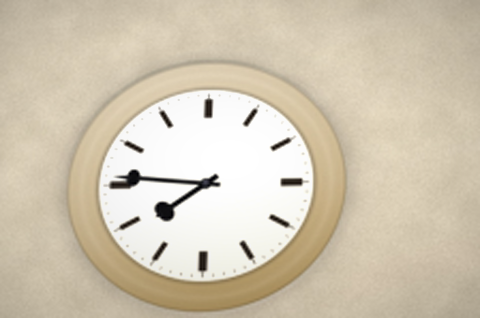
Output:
7,46
